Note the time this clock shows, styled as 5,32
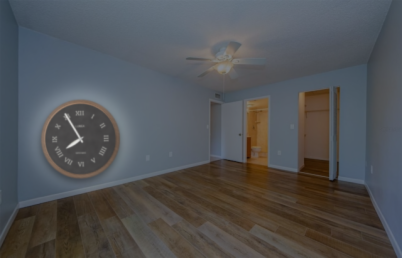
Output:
7,55
